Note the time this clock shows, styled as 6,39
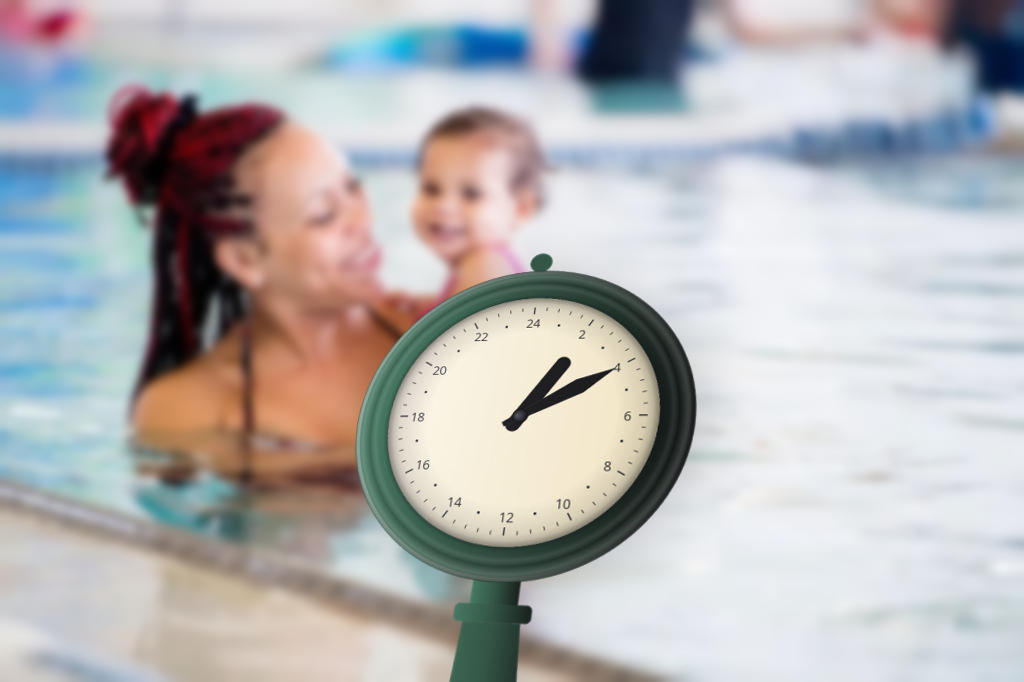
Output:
2,10
